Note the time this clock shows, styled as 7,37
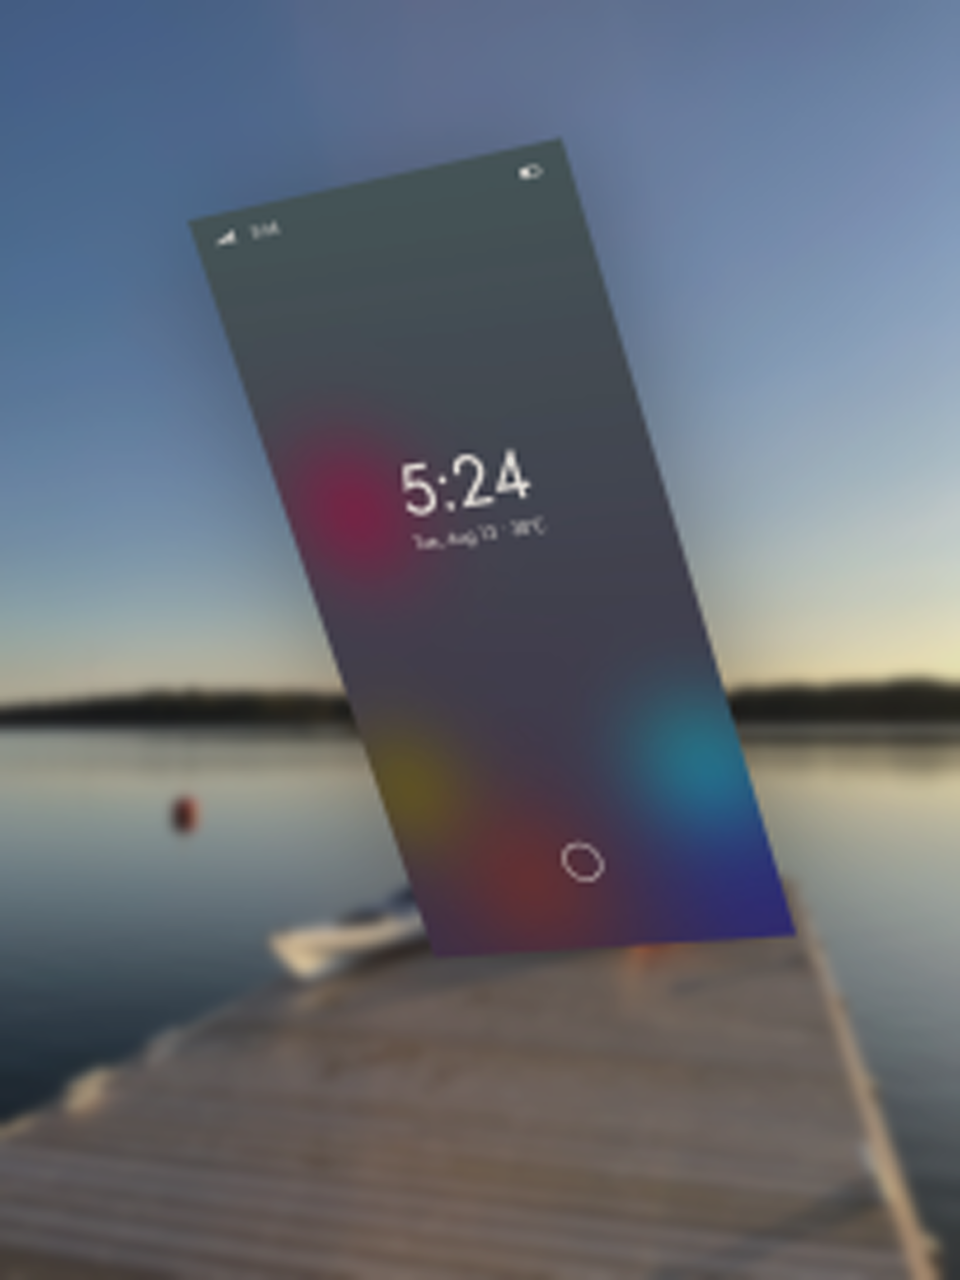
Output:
5,24
